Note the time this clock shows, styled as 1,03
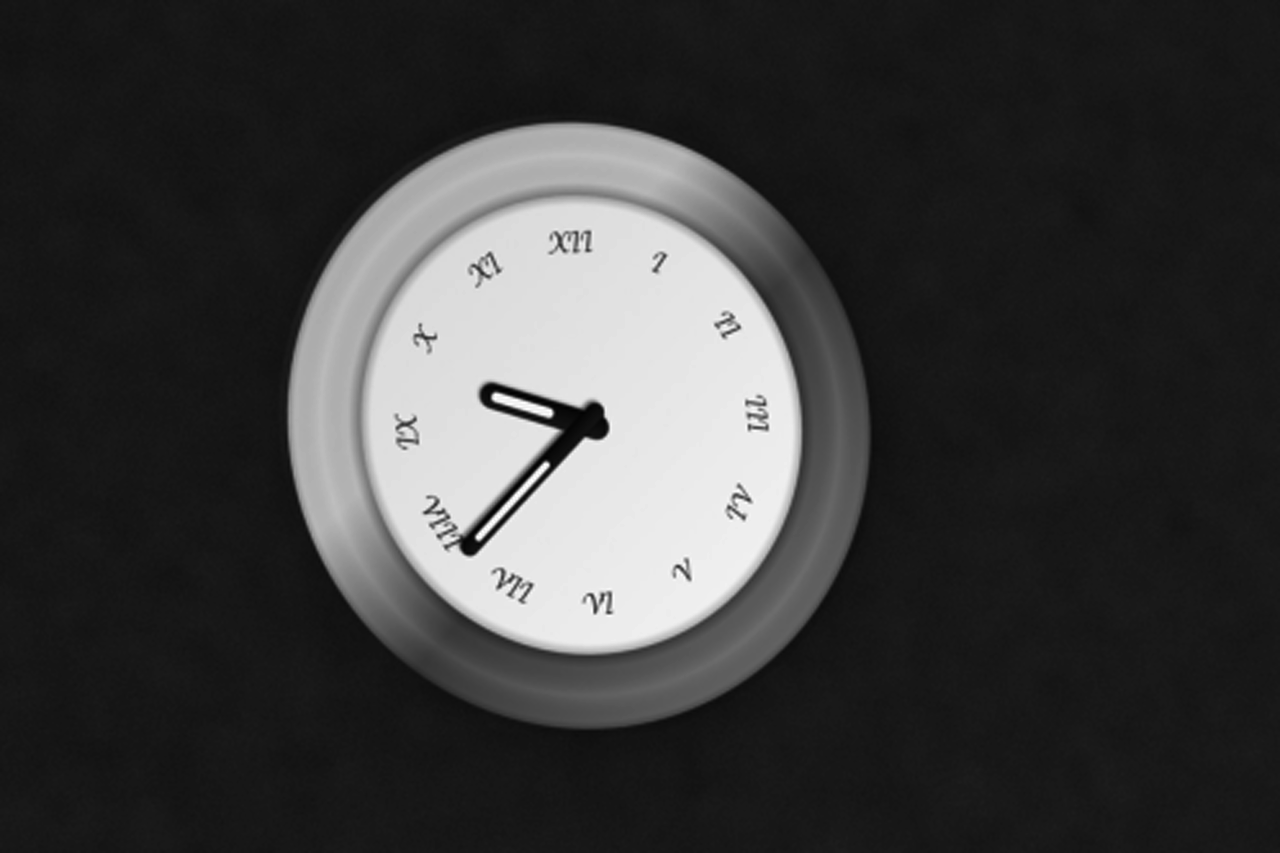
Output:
9,38
